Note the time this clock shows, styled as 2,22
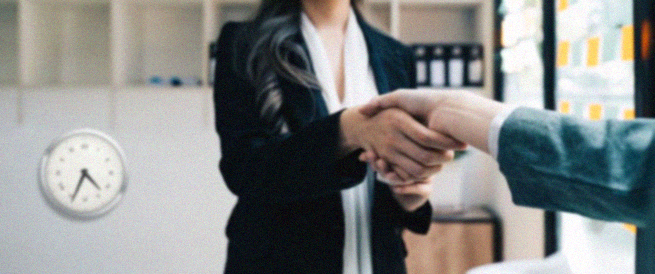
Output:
4,34
